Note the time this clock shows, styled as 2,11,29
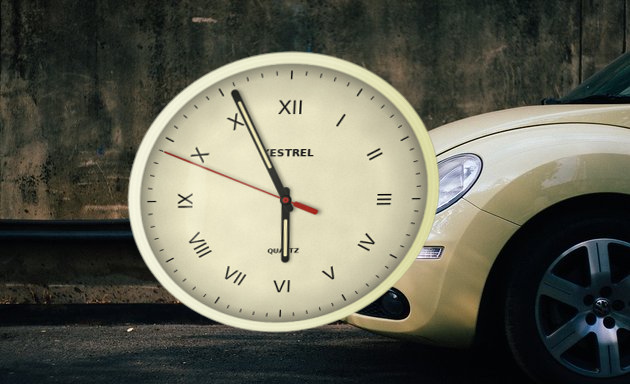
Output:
5,55,49
